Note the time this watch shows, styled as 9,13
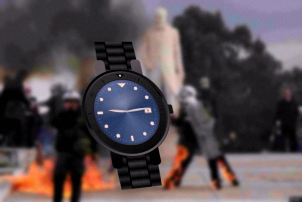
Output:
9,14
